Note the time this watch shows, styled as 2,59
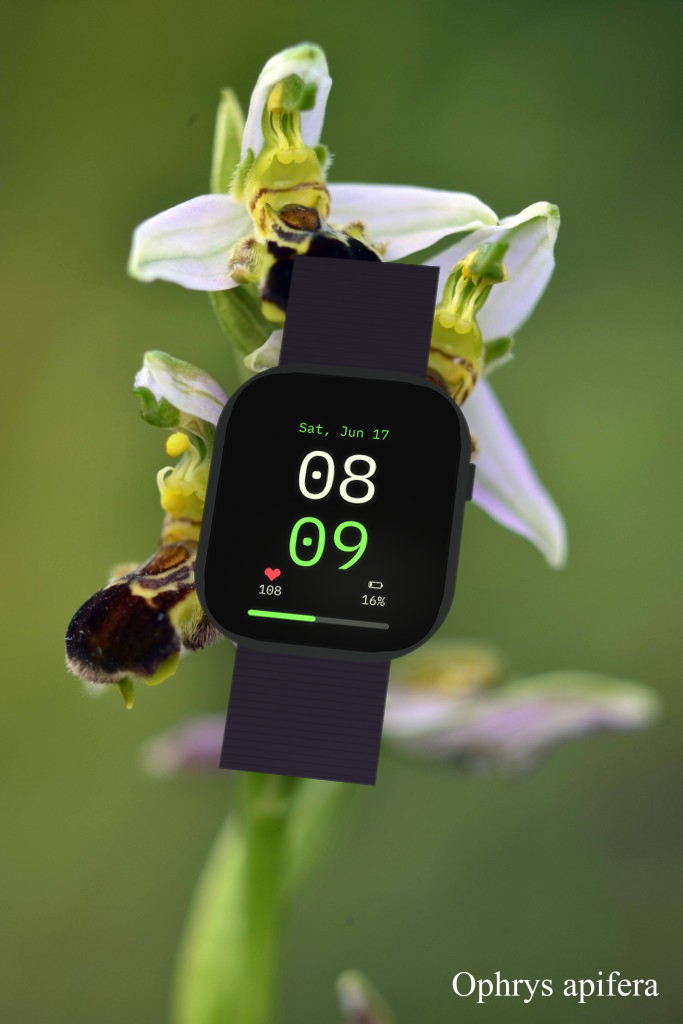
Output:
8,09
